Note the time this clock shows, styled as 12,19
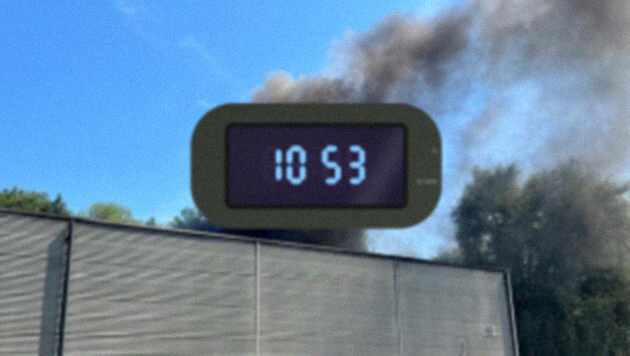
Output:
10,53
